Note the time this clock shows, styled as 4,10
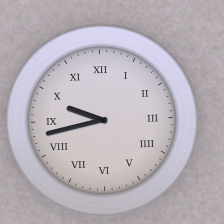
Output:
9,43
